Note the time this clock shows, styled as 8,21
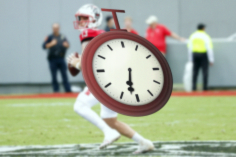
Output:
6,32
